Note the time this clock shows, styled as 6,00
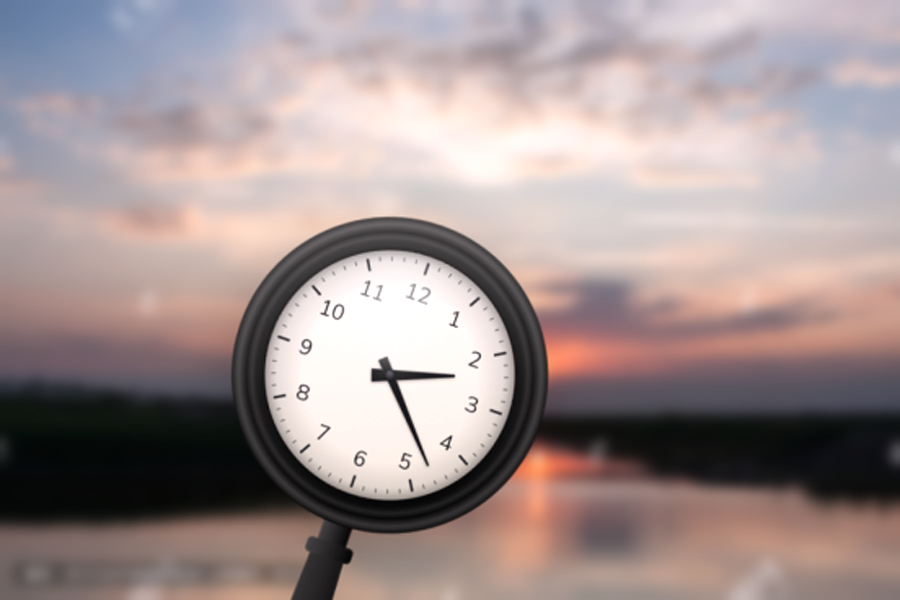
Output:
2,23
